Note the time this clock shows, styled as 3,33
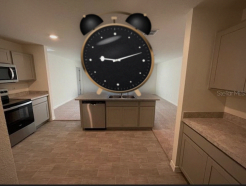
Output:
9,12
